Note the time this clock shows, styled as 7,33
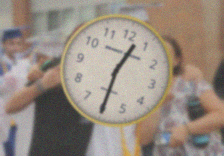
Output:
12,30
